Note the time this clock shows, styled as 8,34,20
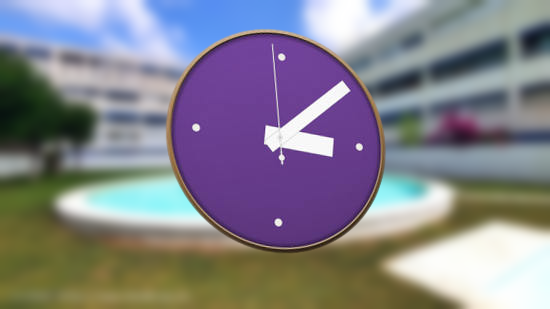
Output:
3,07,59
